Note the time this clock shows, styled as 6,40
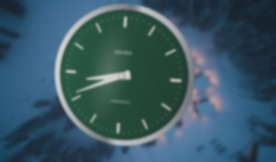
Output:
8,41
